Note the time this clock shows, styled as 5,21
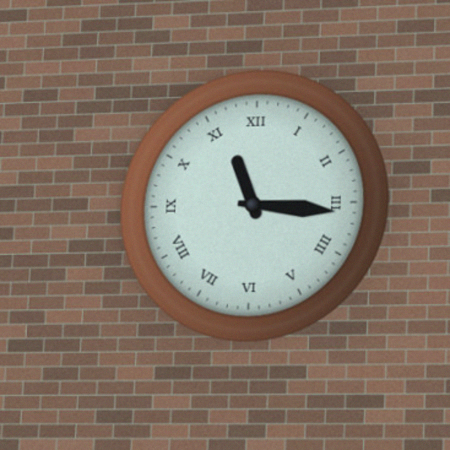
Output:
11,16
